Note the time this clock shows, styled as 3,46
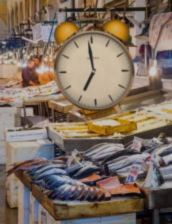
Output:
6,59
